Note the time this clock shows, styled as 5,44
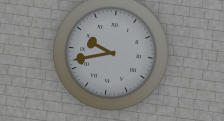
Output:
9,42
